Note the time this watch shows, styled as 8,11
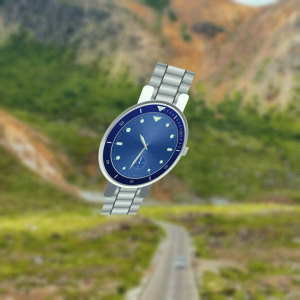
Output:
10,33
